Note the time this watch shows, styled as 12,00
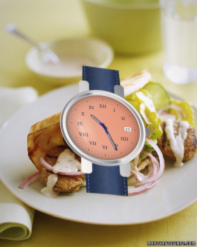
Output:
10,26
